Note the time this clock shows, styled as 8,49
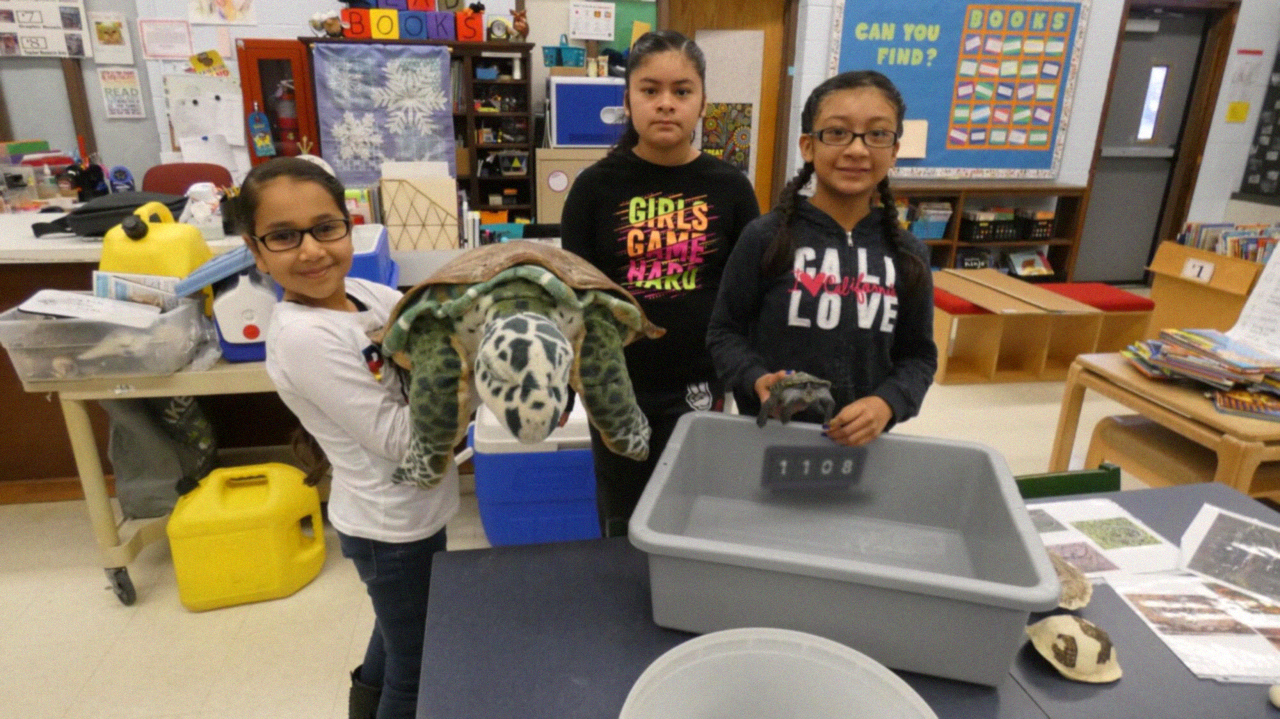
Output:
11,08
